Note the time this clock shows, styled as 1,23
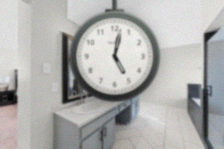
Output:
5,02
